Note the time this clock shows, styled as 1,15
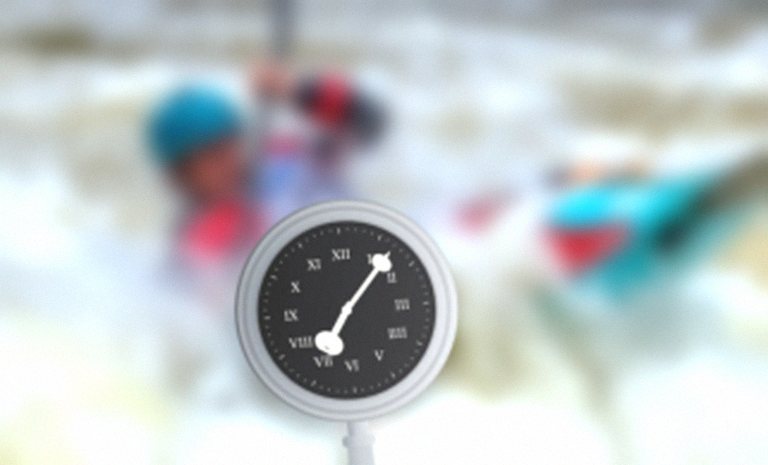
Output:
7,07
